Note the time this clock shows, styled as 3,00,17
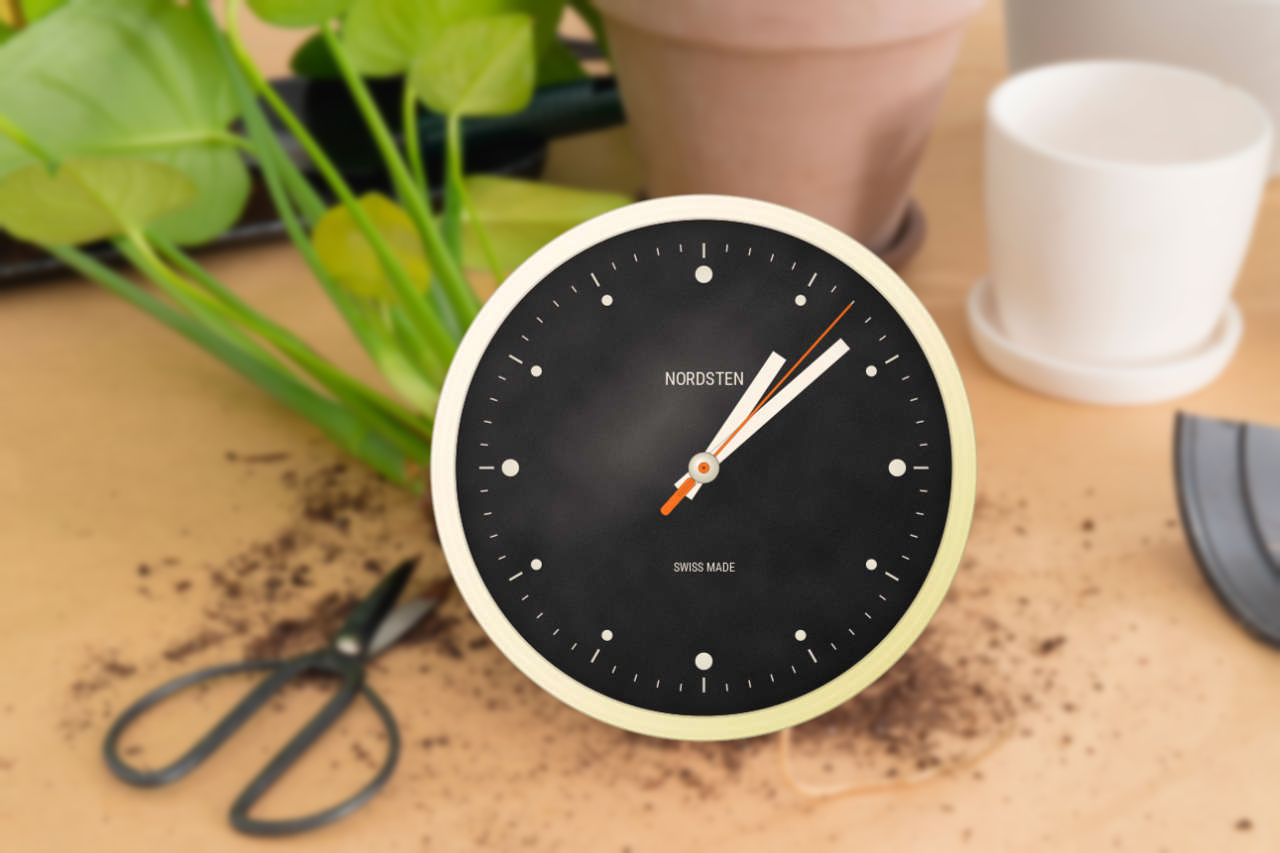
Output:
1,08,07
